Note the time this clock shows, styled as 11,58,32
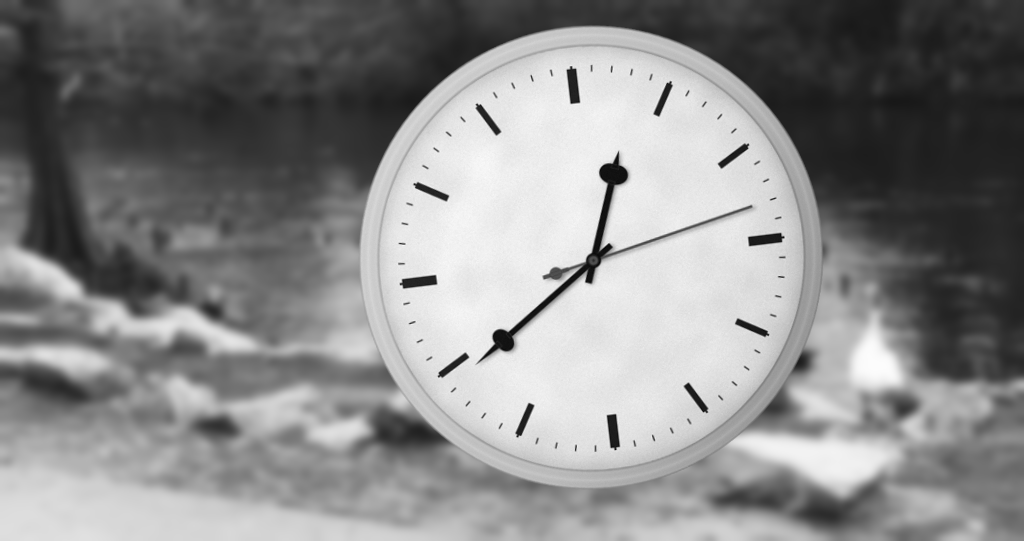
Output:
12,39,13
